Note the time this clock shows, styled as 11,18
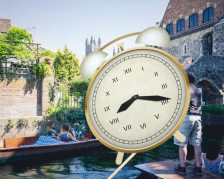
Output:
8,19
